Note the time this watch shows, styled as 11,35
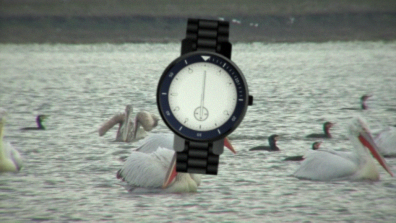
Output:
6,00
